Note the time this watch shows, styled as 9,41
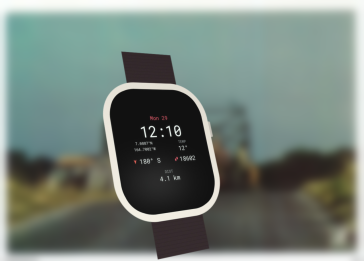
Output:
12,10
